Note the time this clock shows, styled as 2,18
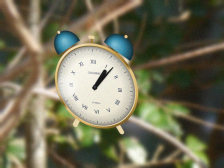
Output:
1,07
